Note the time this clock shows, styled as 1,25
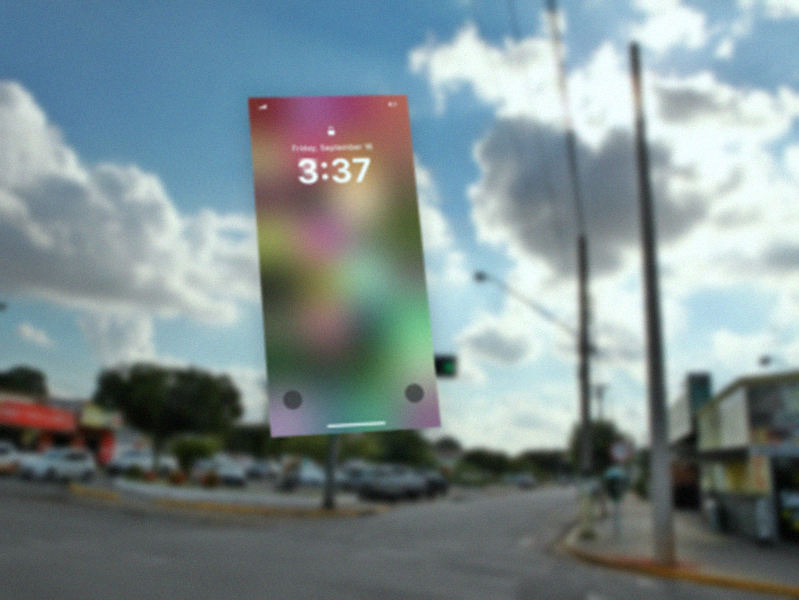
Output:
3,37
